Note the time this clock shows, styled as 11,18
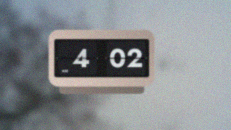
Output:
4,02
